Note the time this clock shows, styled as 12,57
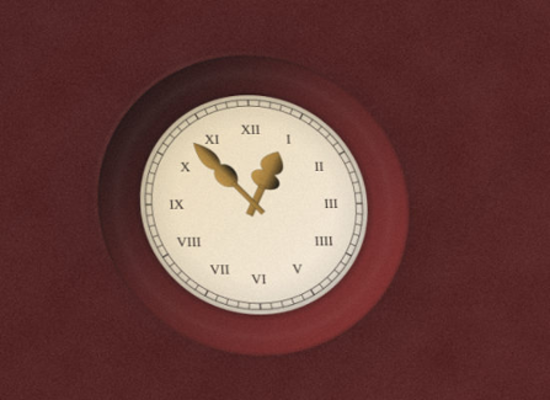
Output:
12,53
